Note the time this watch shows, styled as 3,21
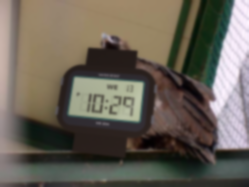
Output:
10,29
